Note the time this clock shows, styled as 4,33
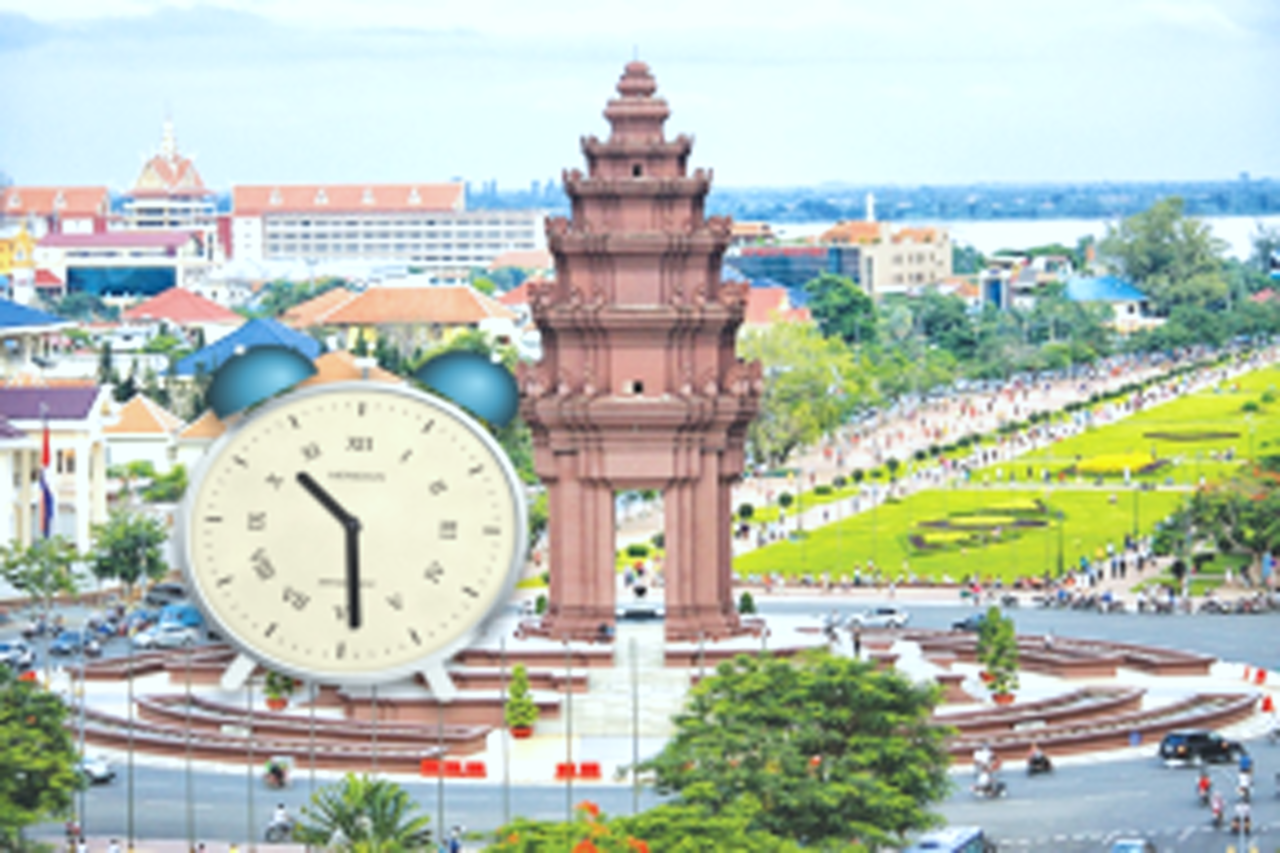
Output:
10,29
